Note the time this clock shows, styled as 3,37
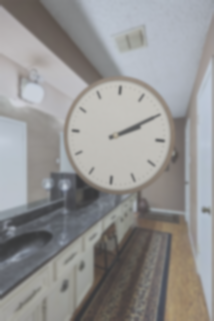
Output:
2,10
